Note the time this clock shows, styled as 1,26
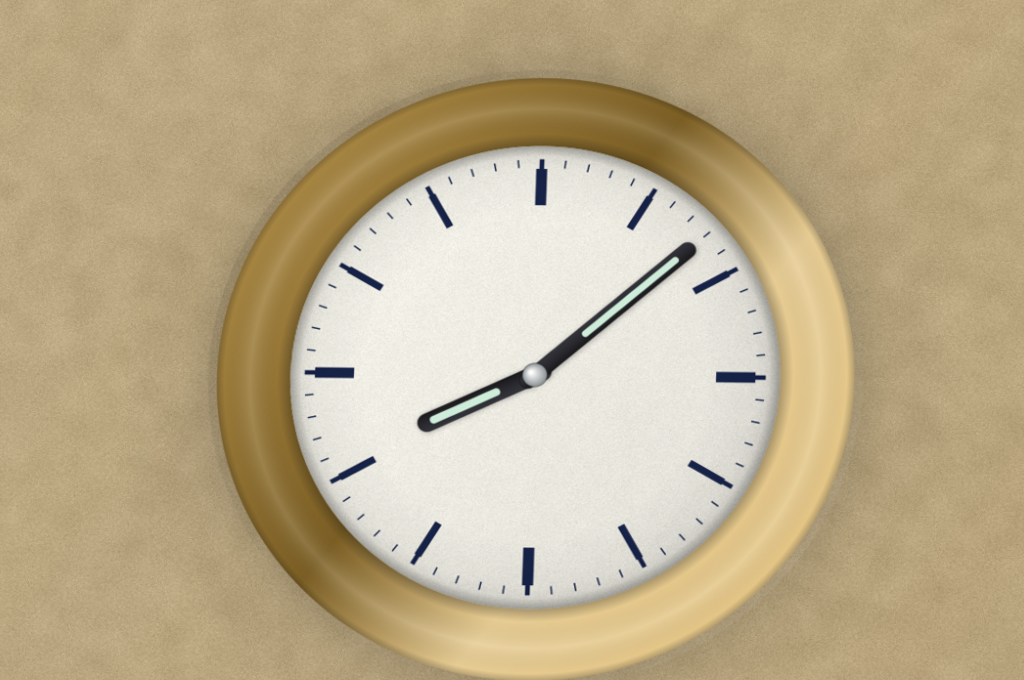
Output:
8,08
